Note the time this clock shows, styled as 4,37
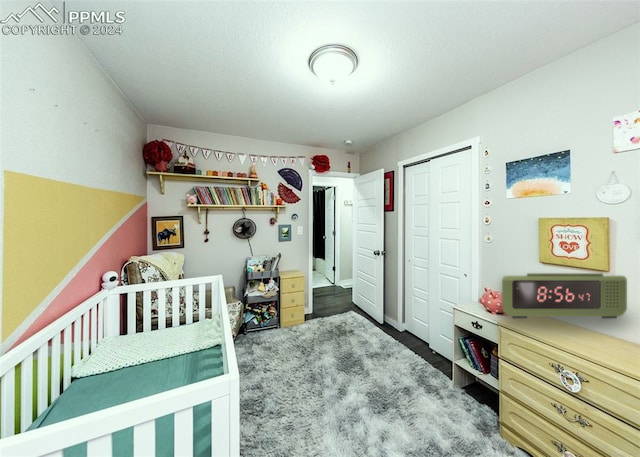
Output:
8,56
